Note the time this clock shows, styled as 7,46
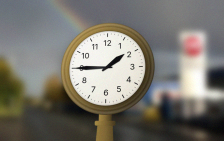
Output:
1,45
